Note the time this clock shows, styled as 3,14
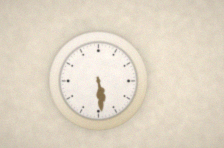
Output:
5,29
